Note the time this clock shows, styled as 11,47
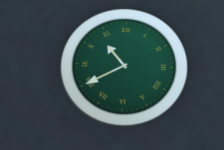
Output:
10,40
